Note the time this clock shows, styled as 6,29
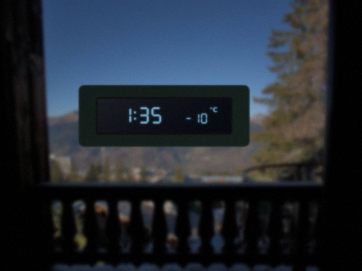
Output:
1,35
